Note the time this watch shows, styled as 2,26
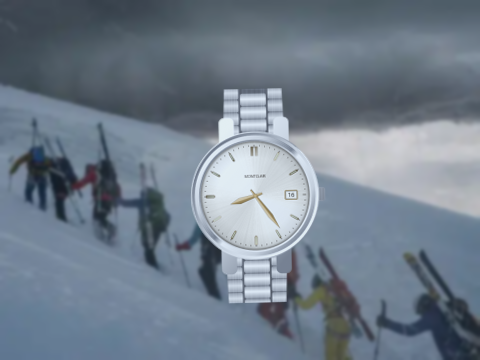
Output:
8,24
